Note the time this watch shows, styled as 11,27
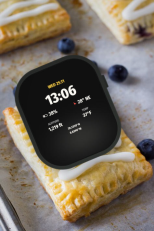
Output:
13,06
